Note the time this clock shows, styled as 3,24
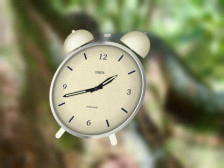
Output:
1,42
